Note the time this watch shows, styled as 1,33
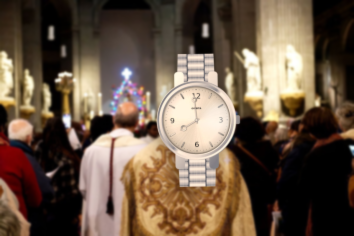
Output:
7,59
